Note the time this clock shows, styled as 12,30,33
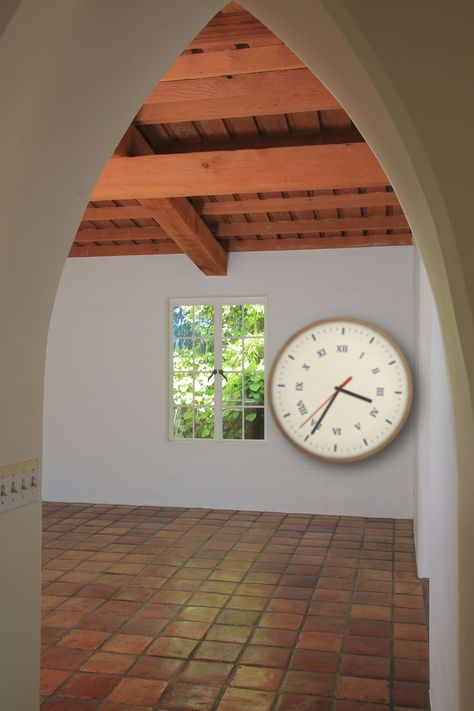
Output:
3,34,37
